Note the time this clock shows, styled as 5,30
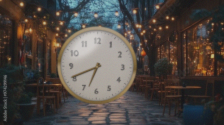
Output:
6,41
